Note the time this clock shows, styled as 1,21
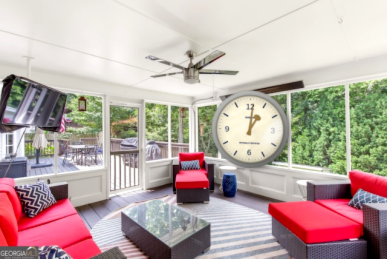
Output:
1,01
